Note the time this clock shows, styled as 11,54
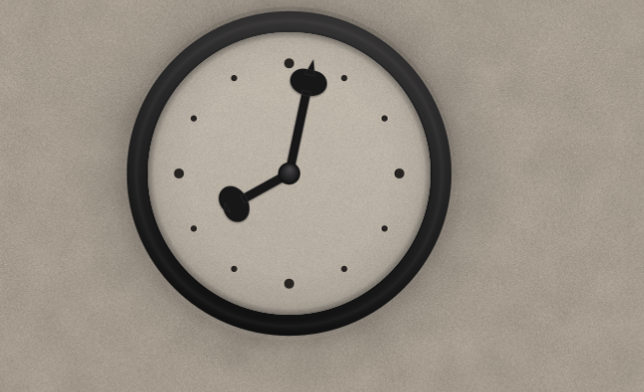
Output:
8,02
